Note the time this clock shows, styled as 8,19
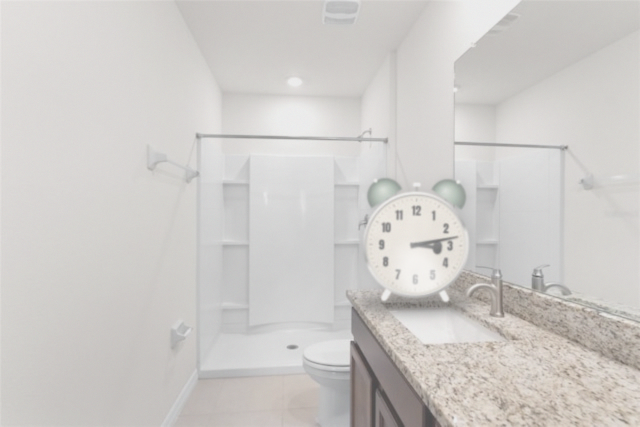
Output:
3,13
